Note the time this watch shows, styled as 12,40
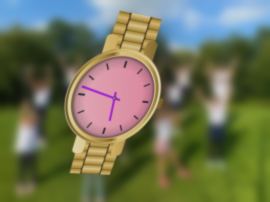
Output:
5,47
